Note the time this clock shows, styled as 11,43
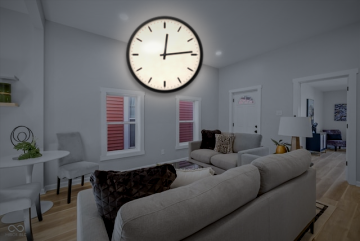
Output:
12,14
